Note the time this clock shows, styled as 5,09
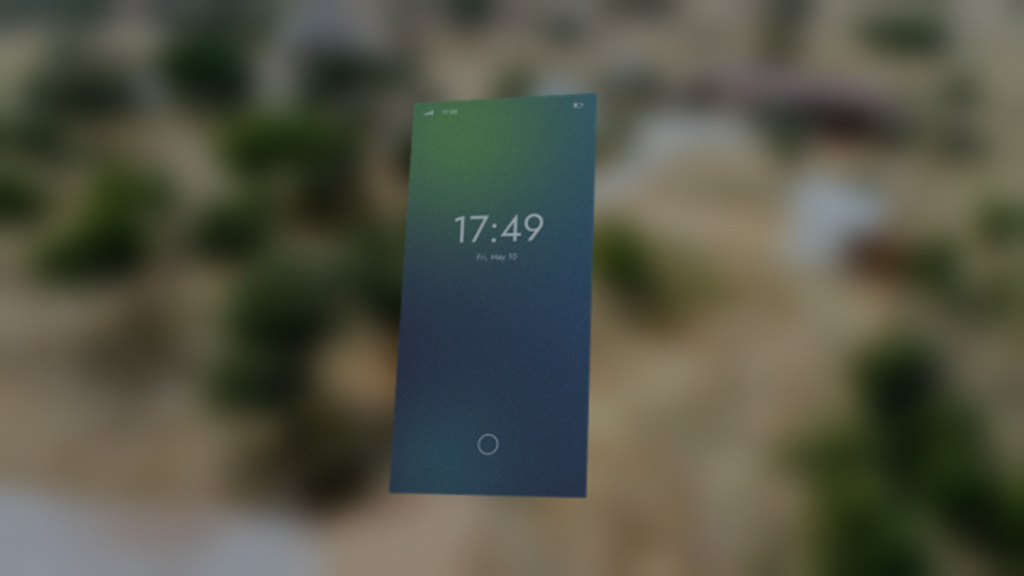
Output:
17,49
